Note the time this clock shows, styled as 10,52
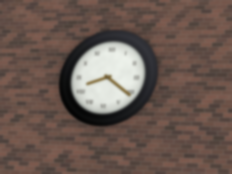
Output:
8,21
